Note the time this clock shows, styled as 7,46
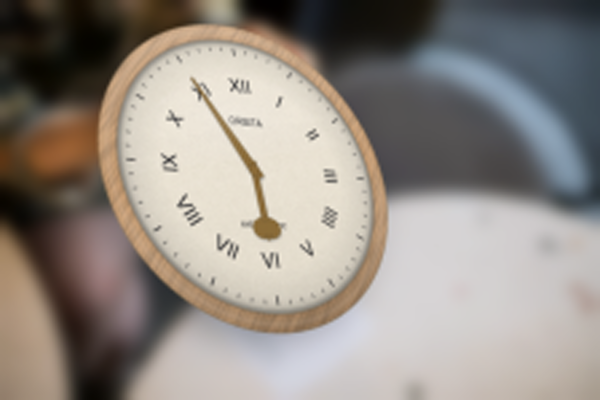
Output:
5,55
